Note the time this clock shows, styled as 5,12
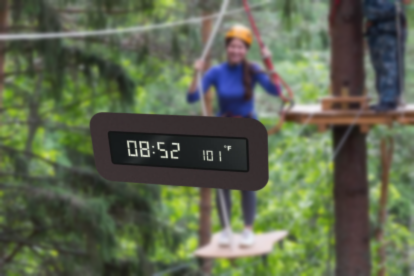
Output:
8,52
